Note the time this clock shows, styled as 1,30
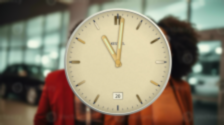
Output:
11,01
